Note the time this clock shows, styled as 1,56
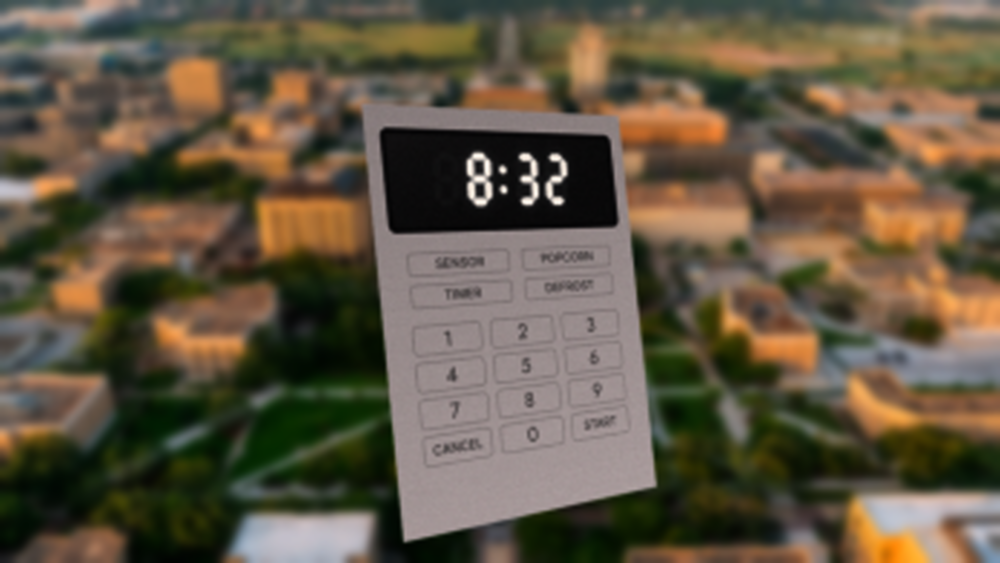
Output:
8,32
